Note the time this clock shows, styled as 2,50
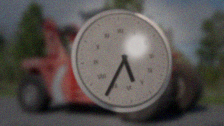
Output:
5,36
